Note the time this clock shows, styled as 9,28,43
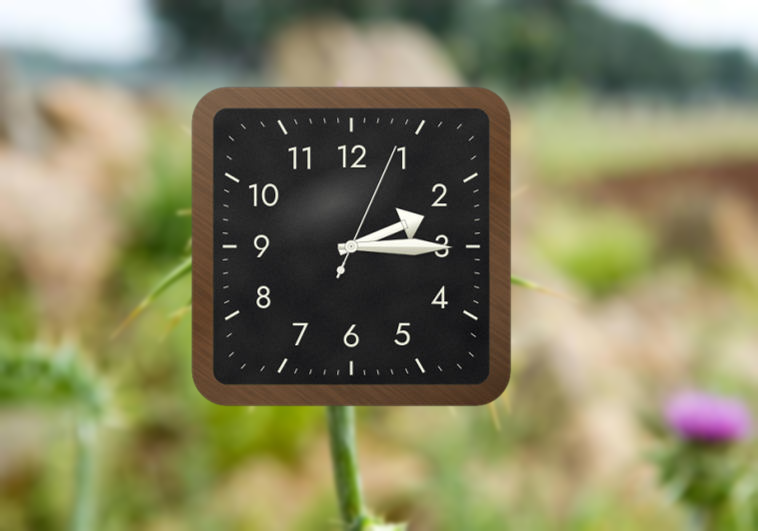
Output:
2,15,04
